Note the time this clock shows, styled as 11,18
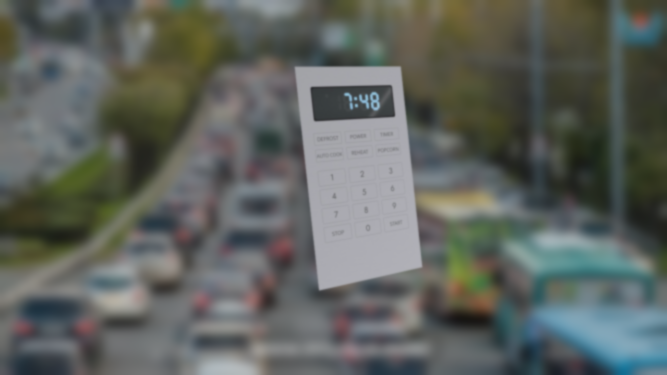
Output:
7,48
